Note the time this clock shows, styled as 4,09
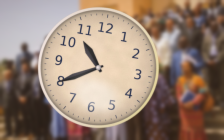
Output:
10,40
